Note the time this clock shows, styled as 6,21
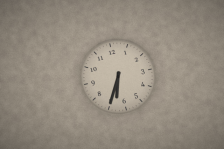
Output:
6,35
